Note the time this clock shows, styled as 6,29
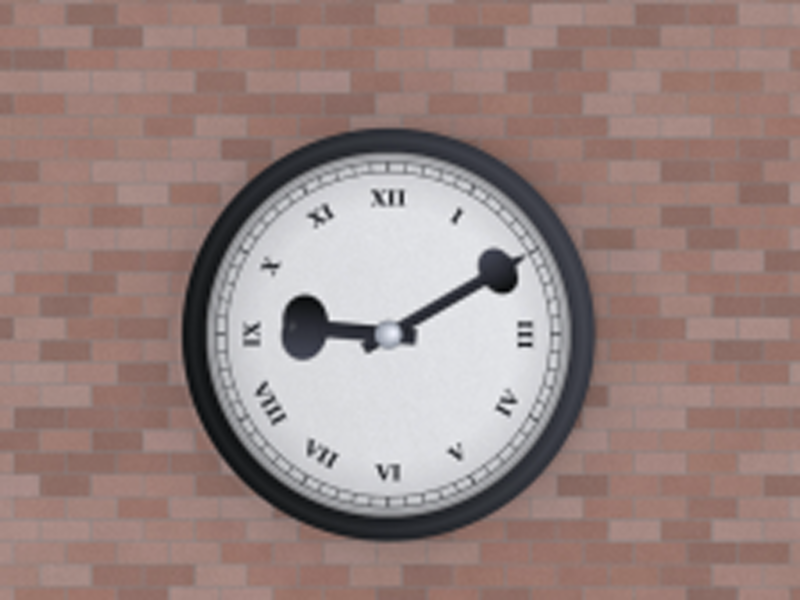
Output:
9,10
